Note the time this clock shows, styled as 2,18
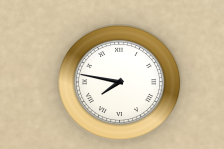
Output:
7,47
